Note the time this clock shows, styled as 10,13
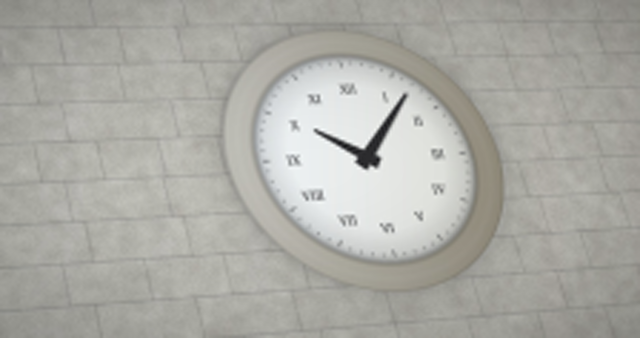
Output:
10,07
